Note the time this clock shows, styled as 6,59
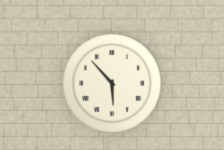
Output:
5,53
